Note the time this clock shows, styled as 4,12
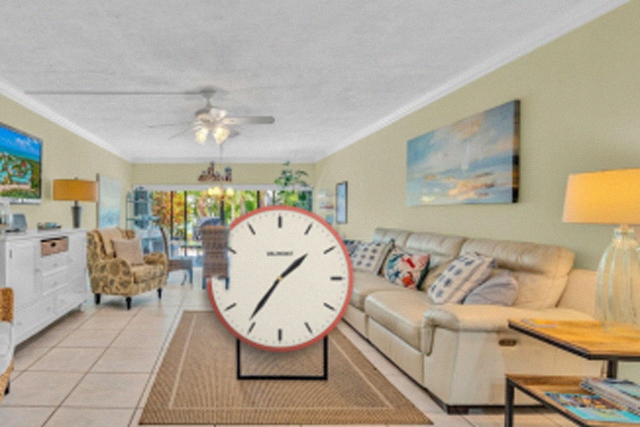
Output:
1,36
